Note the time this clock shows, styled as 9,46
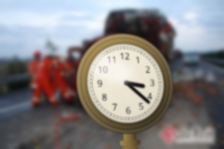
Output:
3,22
